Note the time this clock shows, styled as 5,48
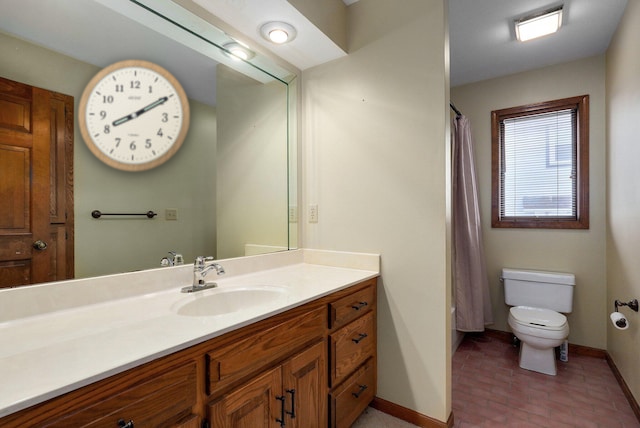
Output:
8,10
